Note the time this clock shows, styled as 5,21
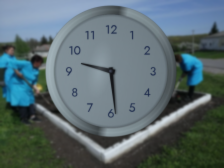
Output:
9,29
